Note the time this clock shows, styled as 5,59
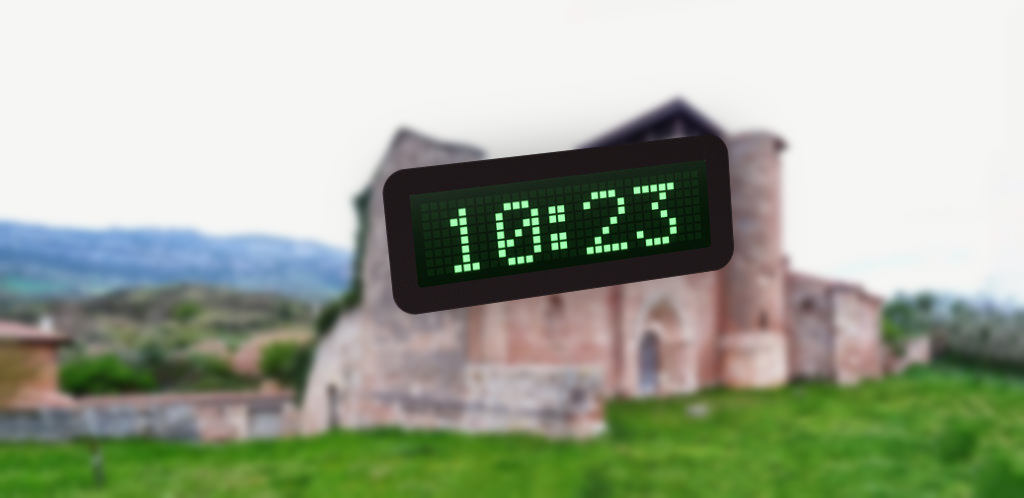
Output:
10,23
